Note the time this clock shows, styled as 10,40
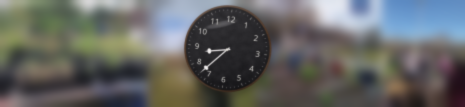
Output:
8,37
